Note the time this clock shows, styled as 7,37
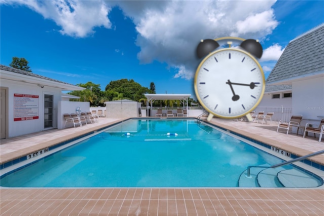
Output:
5,16
